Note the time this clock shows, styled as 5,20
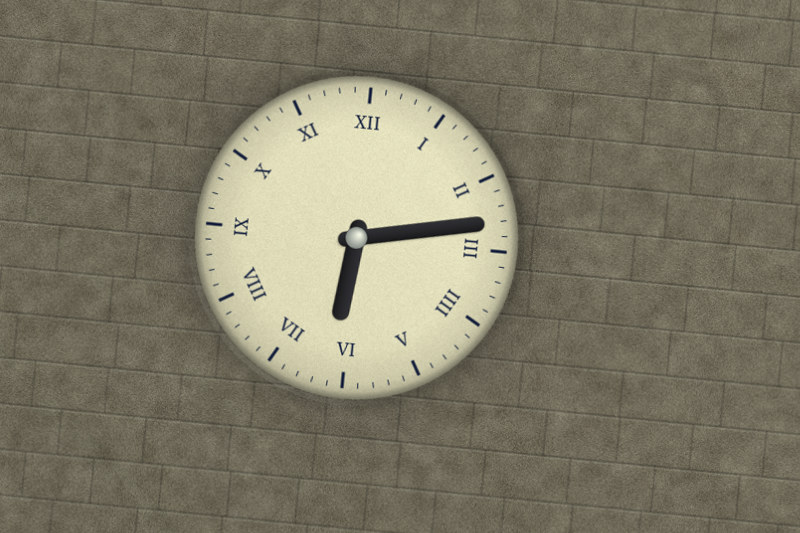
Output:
6,13
